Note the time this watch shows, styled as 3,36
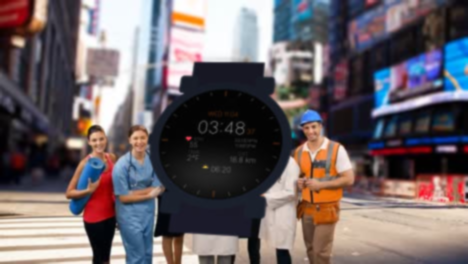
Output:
3,48
